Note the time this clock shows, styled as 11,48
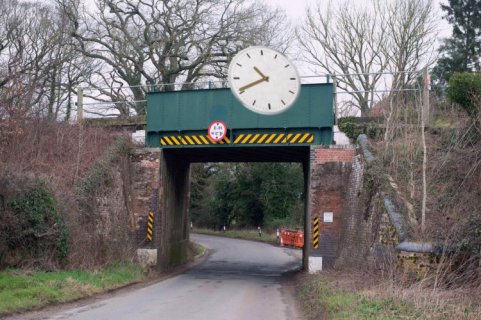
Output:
10,41
